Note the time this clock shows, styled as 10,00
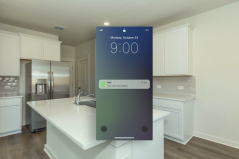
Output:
9,00
